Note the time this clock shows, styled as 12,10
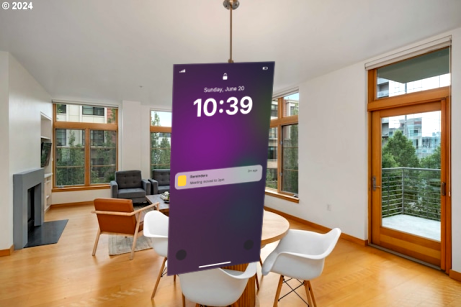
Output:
10,39
